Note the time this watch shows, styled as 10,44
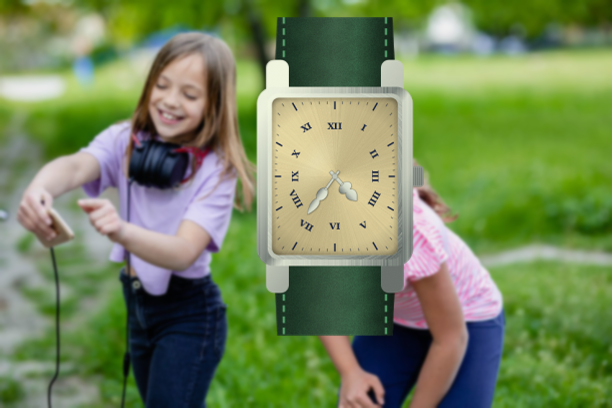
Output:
4,36
